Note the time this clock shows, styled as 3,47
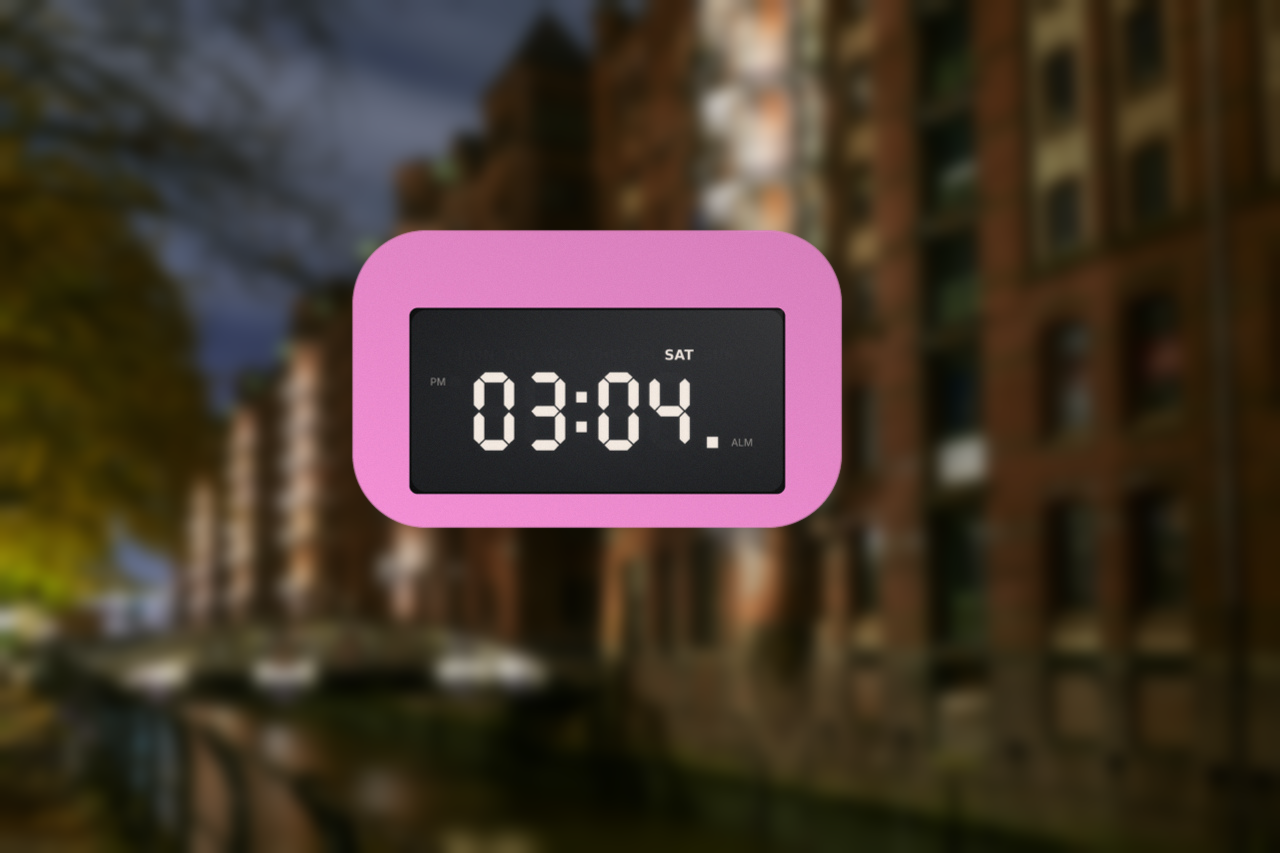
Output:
3,04
